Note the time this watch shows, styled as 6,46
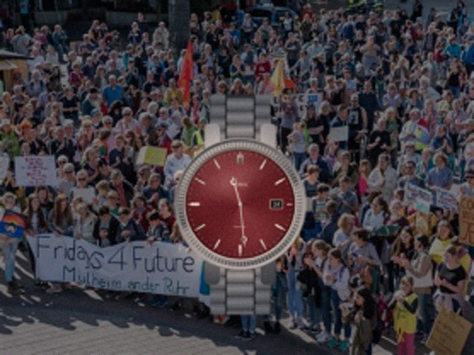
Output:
11,29
